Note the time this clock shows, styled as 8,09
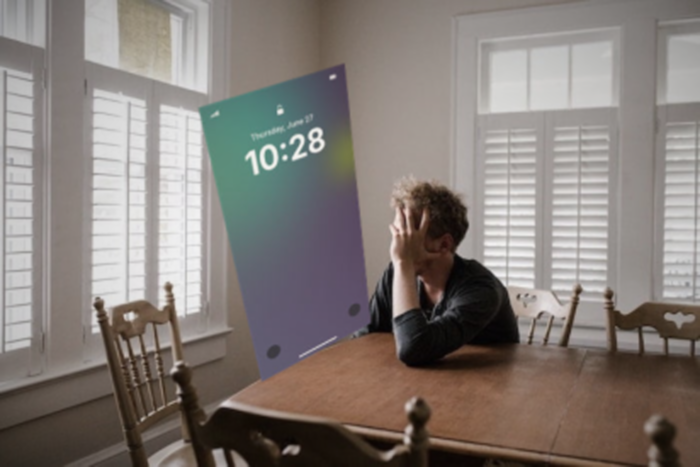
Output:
10,28
